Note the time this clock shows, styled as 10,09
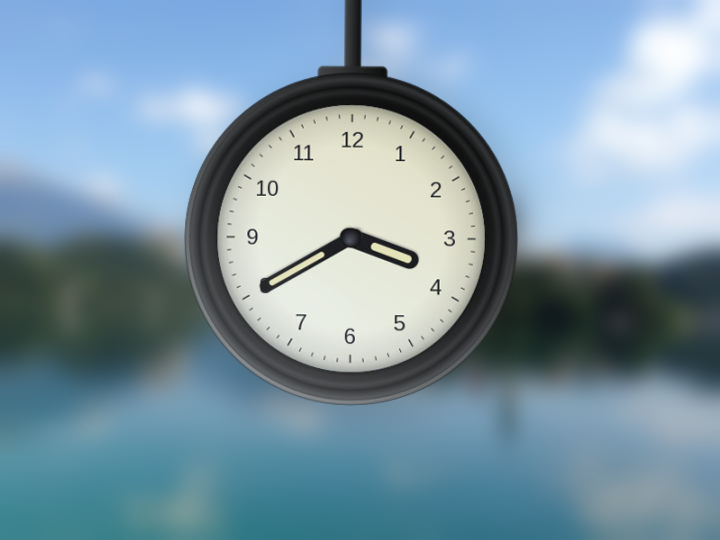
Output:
3,40
